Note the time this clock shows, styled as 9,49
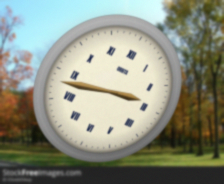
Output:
2,43
